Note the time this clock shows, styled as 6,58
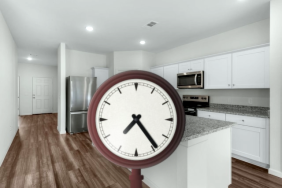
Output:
7,24
